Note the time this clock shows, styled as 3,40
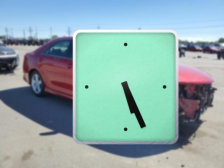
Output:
5,26
